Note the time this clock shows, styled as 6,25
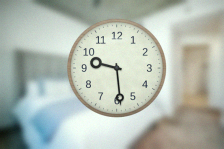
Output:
9,29
